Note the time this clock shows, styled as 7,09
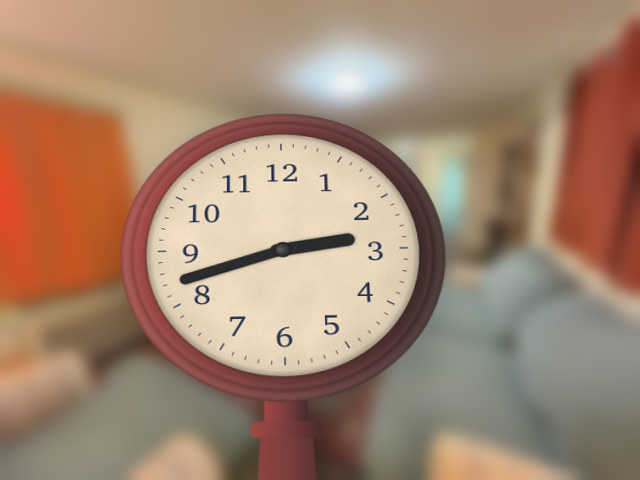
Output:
2,42
